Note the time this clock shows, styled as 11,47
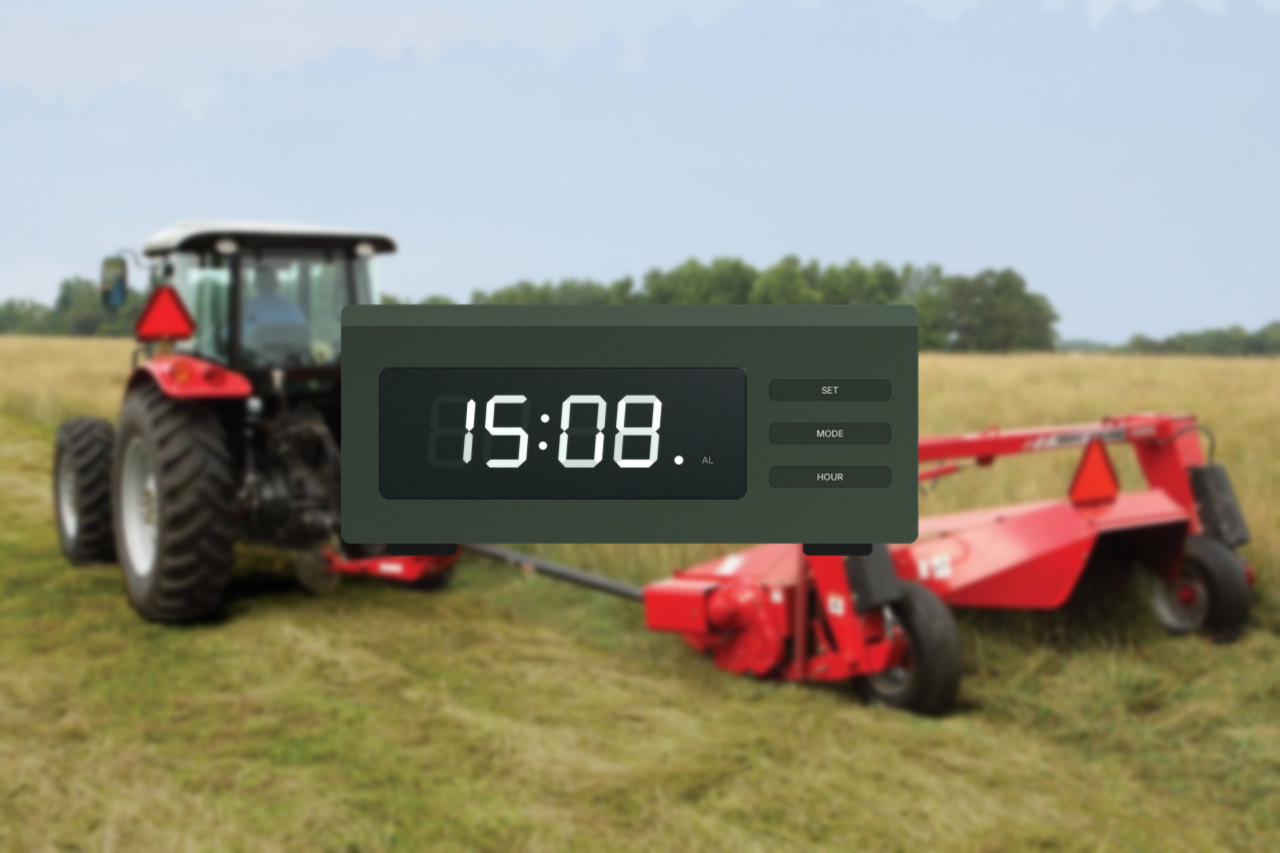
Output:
15,08
